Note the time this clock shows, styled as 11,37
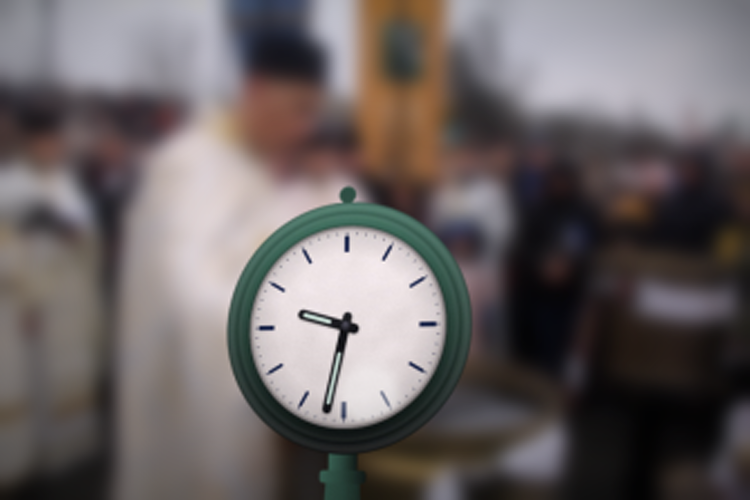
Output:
9,32
